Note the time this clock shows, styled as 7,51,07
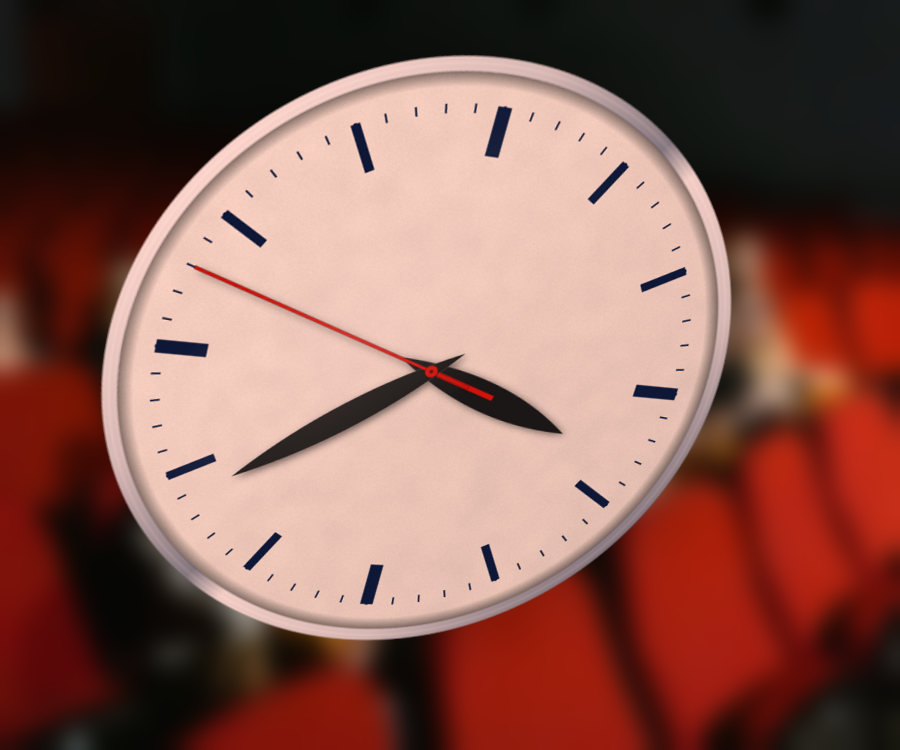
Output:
3,38,48
